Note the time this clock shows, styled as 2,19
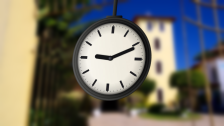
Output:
9,11
